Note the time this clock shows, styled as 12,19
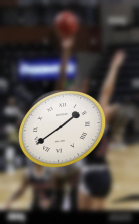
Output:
1,39
